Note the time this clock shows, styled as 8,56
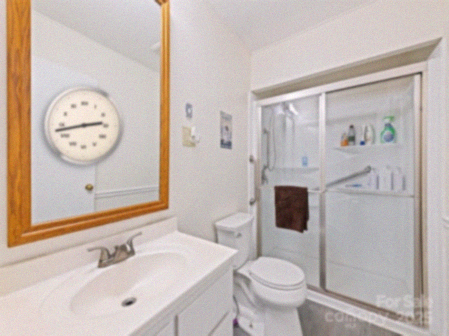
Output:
2,43
